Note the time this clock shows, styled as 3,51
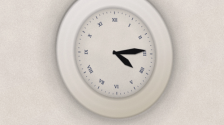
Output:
4,14
